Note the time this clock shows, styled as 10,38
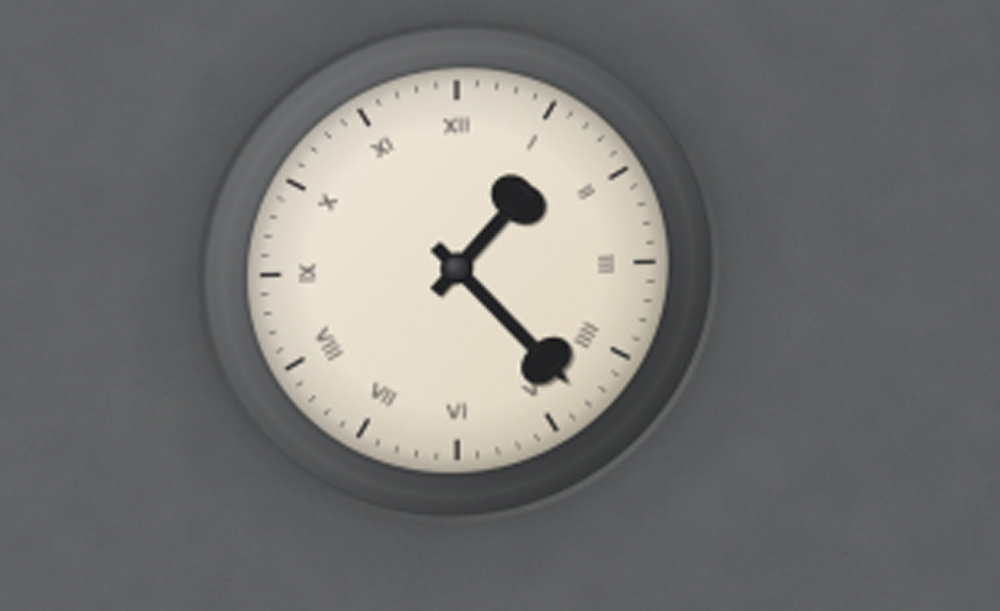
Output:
1,23
